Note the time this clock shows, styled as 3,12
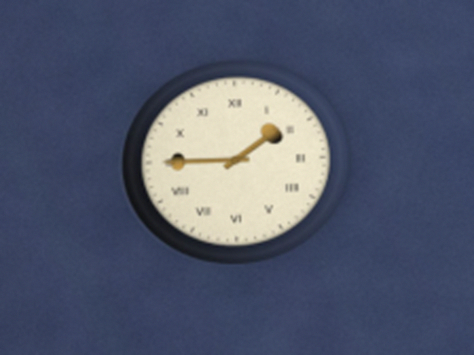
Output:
1,45
